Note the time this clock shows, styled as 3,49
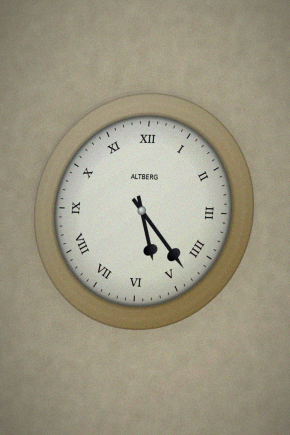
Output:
5,23
